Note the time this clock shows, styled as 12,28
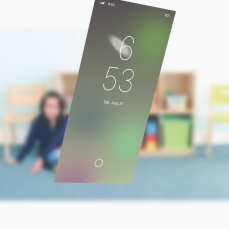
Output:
6,53
